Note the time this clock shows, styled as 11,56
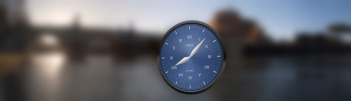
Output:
8,07
